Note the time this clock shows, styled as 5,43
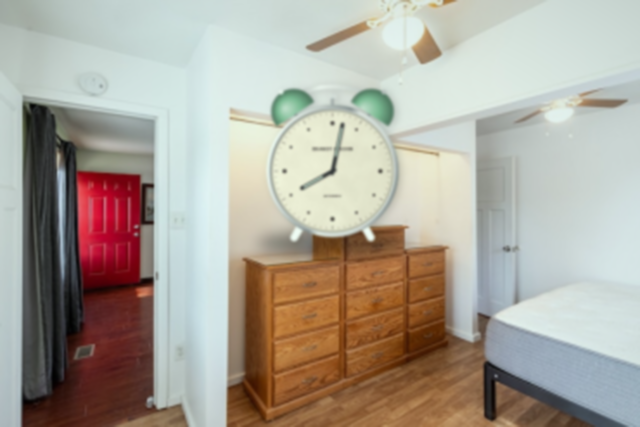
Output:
8,02
